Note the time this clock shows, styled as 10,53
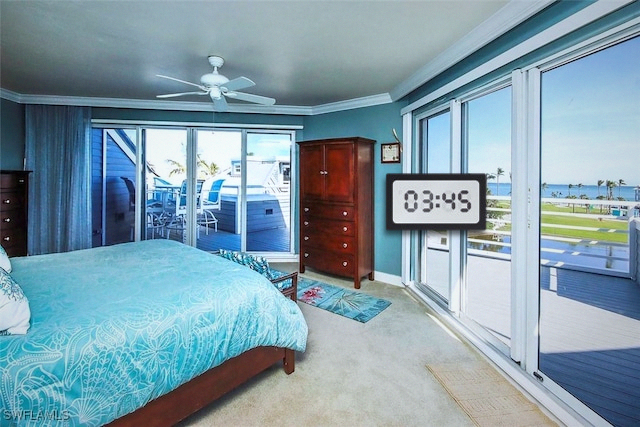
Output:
3,45
